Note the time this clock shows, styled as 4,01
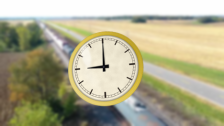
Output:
9,00
